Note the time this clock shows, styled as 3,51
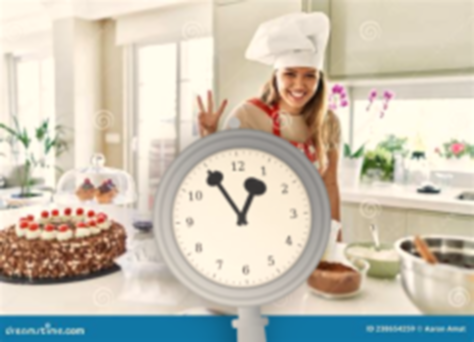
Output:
12,55
